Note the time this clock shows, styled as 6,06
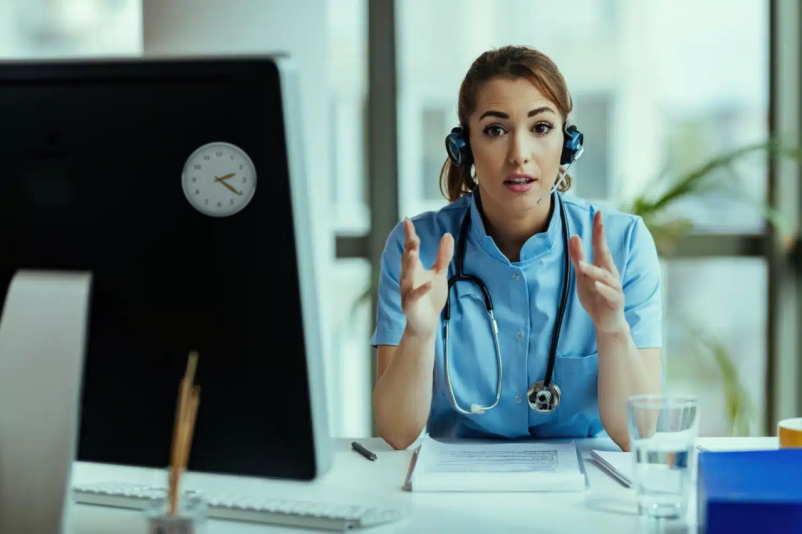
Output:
2,21
